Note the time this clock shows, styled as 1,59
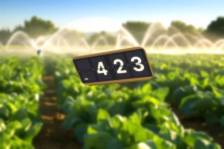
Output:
4,23
